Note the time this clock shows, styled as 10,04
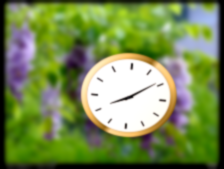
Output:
8,09
